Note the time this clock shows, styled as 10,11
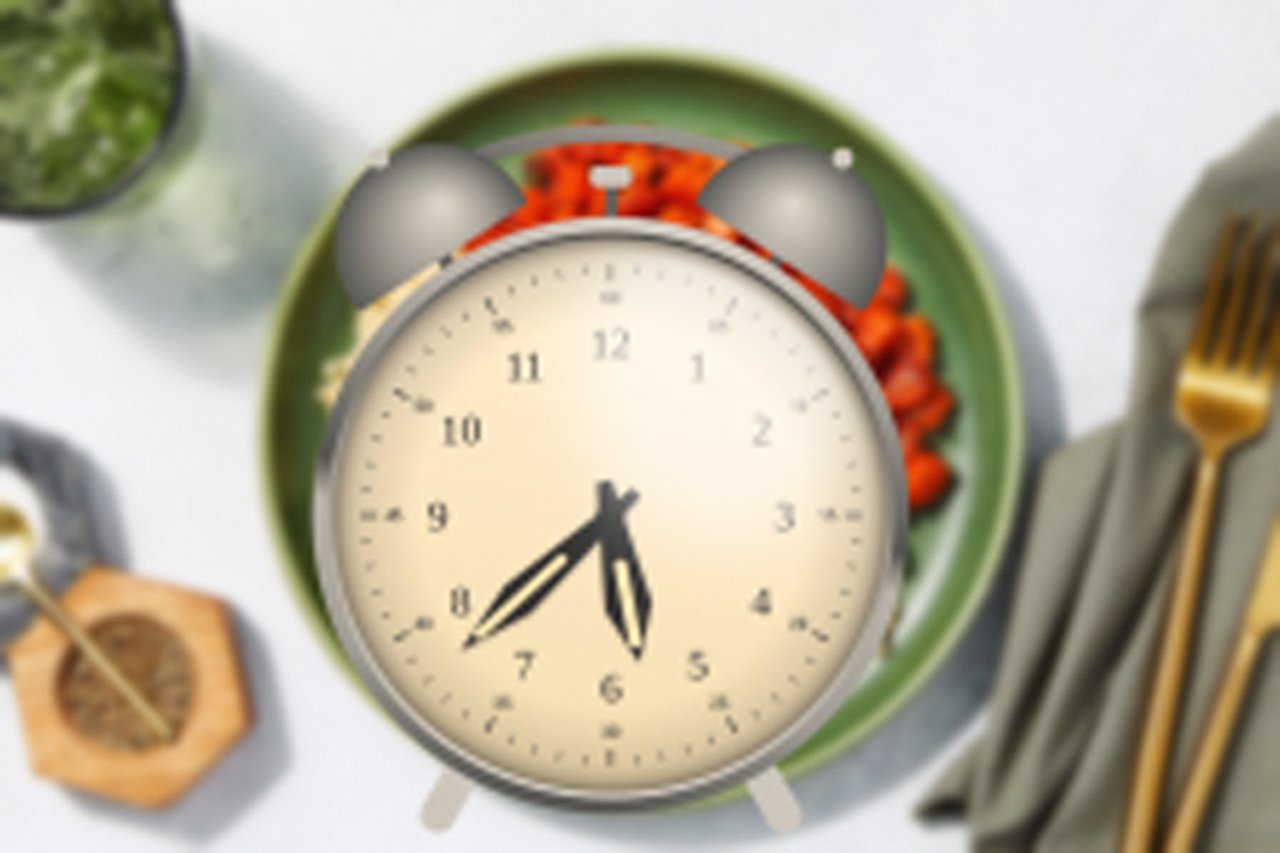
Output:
5,38
